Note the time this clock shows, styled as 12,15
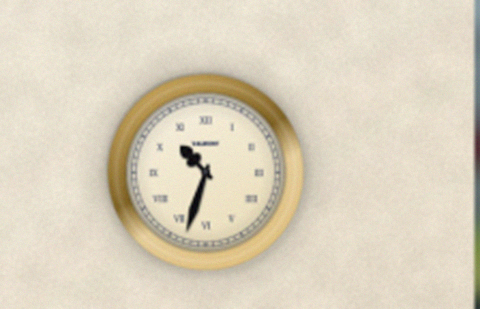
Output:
10,33
